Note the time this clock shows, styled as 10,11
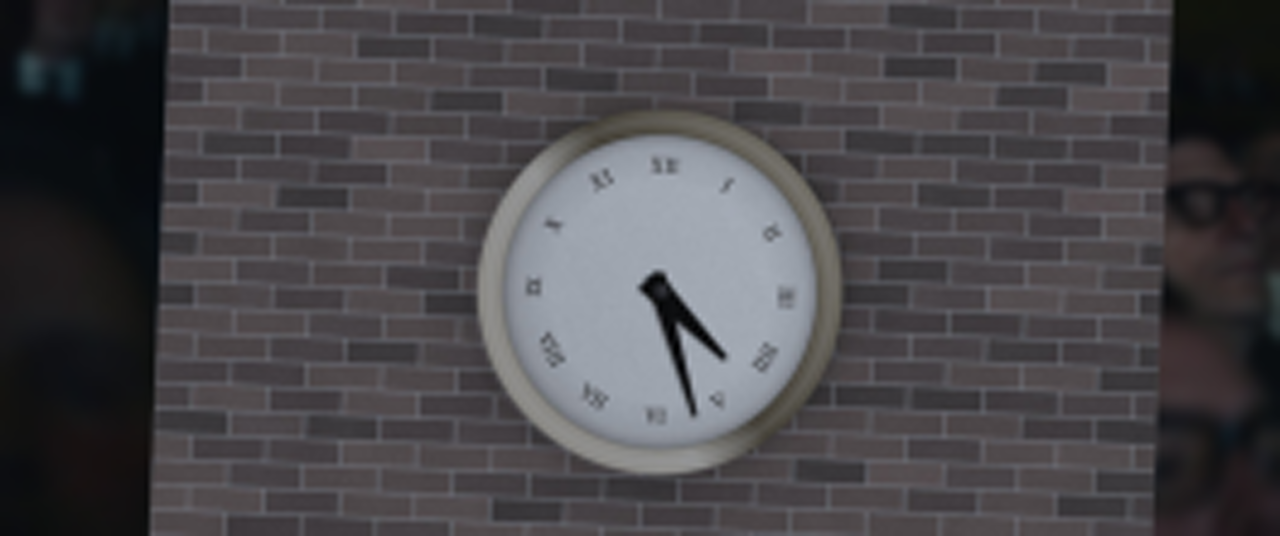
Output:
4,27
